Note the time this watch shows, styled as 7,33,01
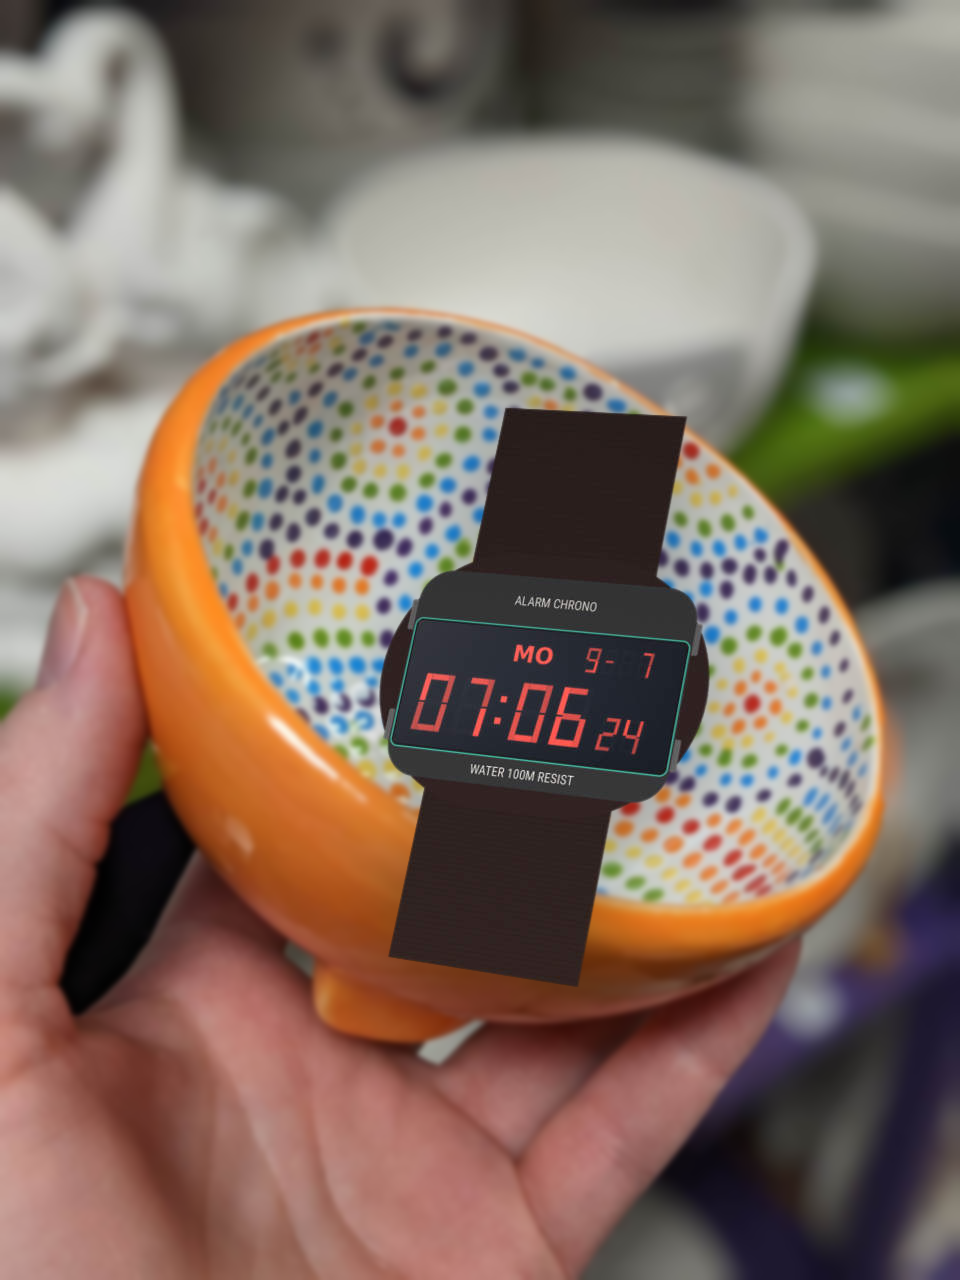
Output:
7,06,24
